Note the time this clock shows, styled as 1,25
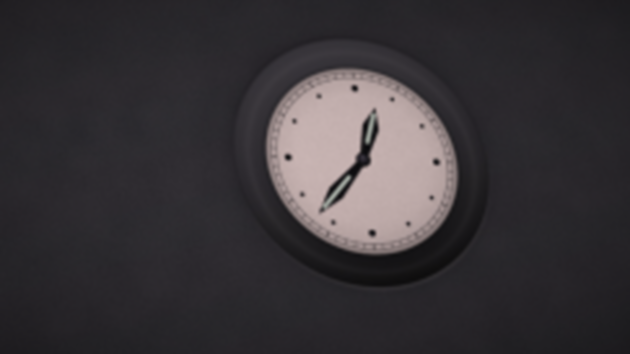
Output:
12,37
